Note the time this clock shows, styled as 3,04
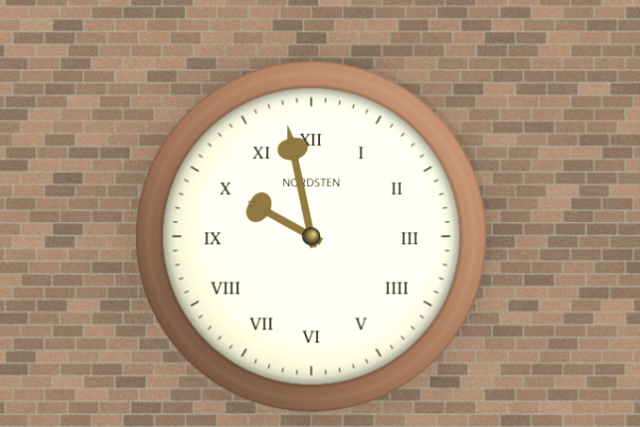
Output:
9,58
